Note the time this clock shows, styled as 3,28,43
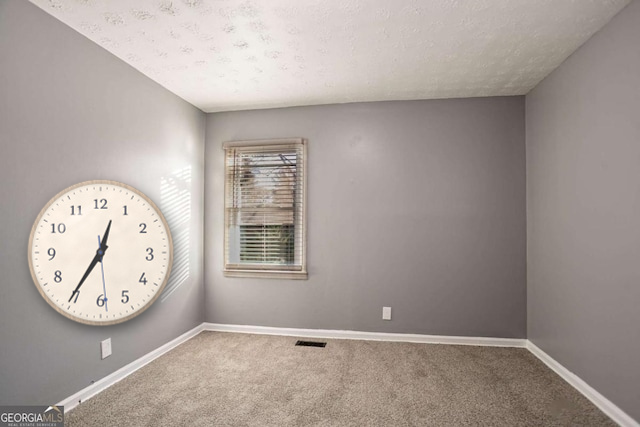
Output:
12,35,29
